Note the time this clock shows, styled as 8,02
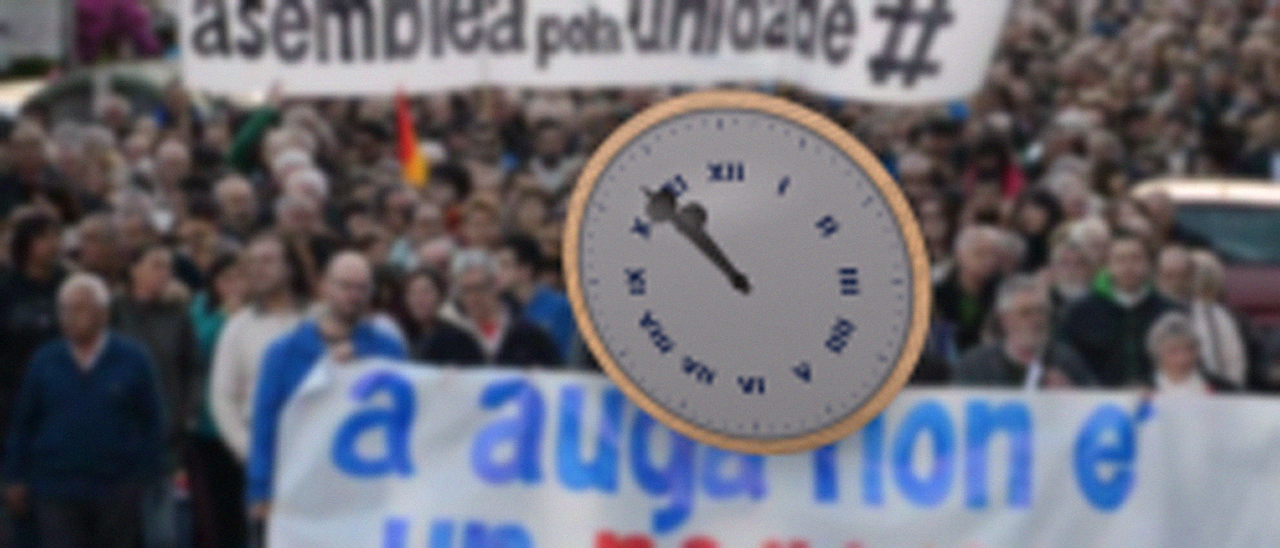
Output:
10,53
